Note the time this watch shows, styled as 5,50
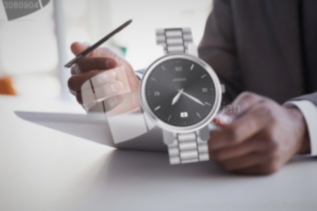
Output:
7,21
